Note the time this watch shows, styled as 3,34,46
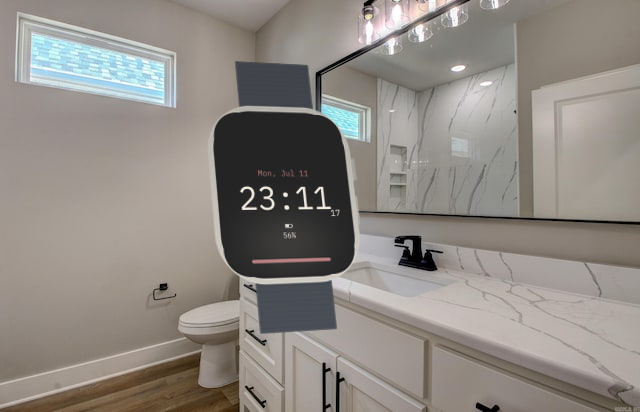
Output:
23,11,17
